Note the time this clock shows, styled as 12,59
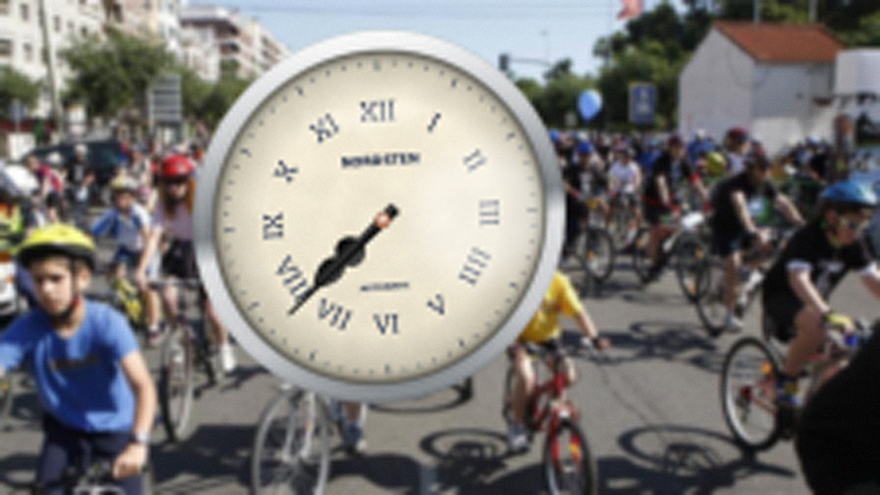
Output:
7,38
